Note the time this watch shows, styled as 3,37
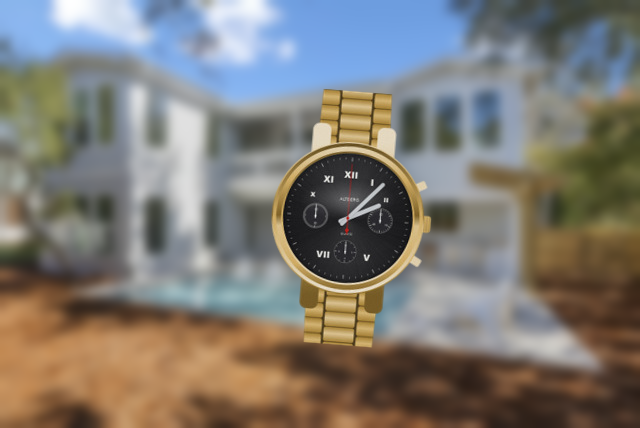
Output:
2,07
